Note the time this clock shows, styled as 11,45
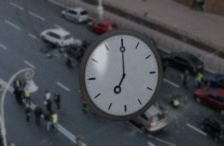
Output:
7,00
